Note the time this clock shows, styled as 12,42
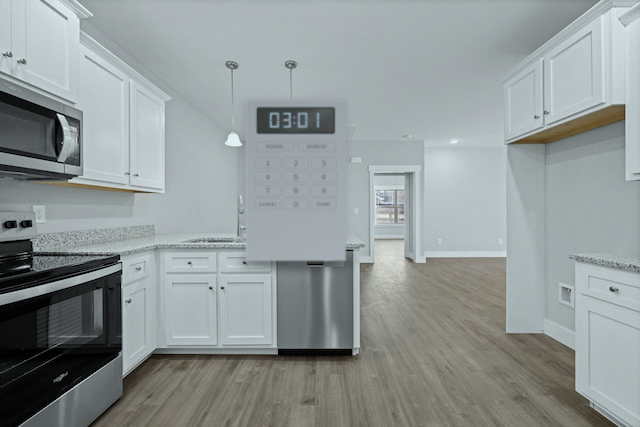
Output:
3,01
